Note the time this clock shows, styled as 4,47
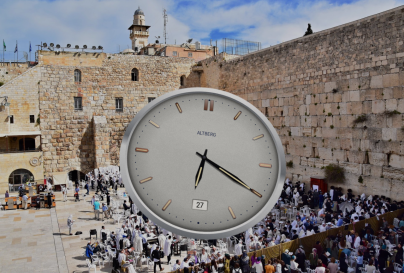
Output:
6,20
